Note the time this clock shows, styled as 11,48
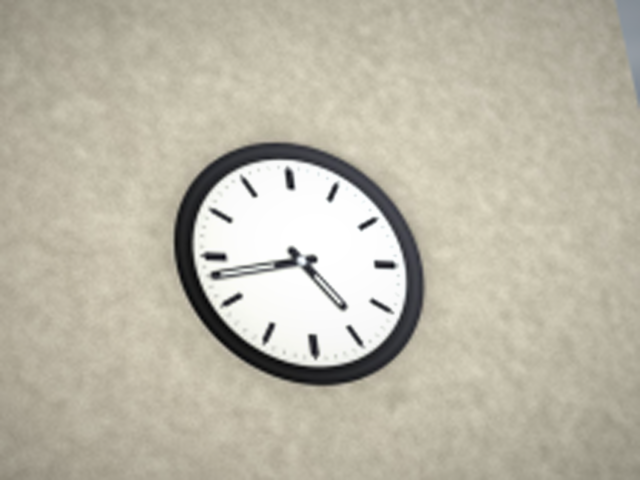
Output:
4,43
